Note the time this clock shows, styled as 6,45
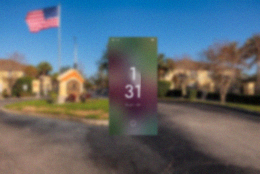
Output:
1,31
